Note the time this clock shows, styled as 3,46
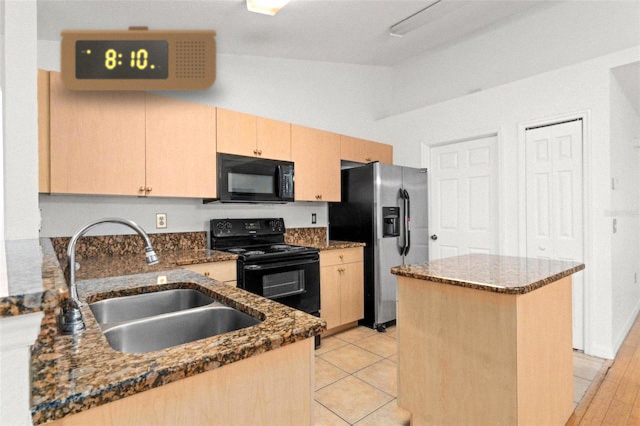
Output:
8,10
